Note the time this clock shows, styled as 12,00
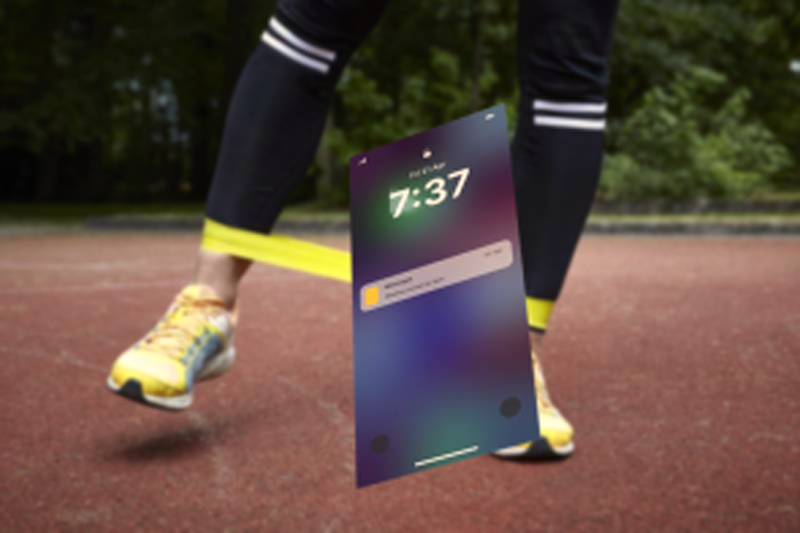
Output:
7,37
